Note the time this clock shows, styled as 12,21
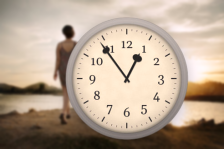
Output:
12,54
